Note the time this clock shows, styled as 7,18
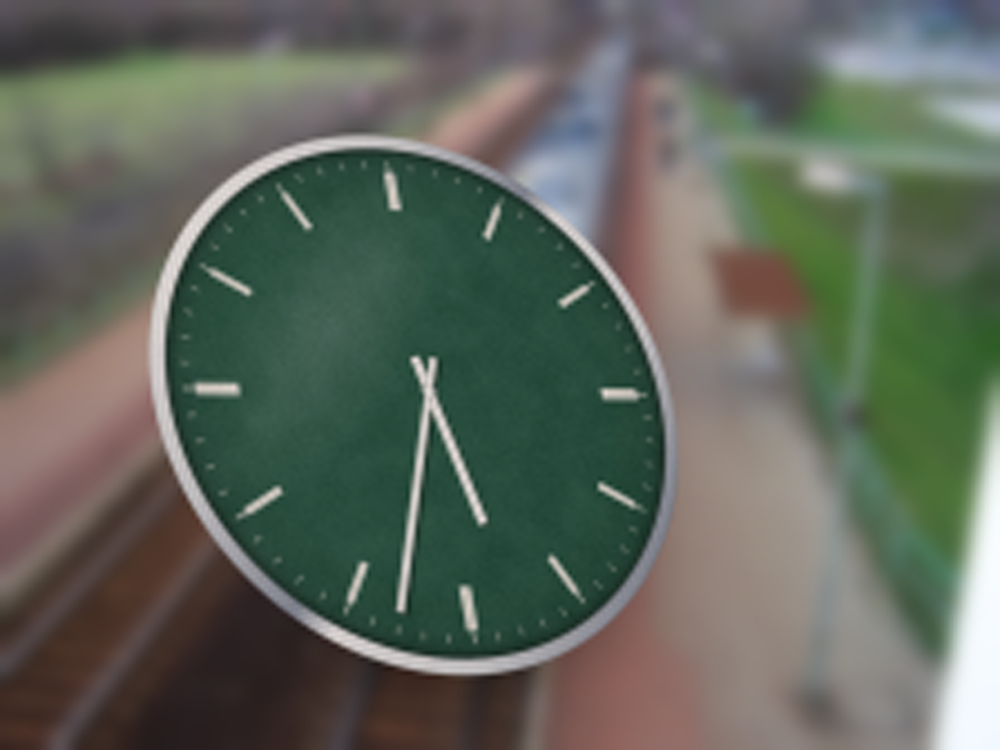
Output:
5,33
